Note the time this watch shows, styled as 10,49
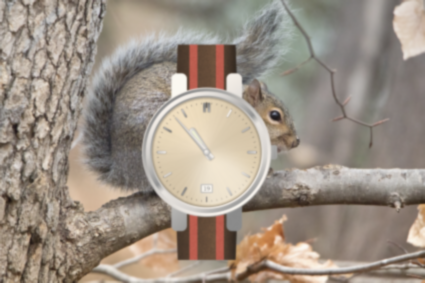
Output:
10,53
